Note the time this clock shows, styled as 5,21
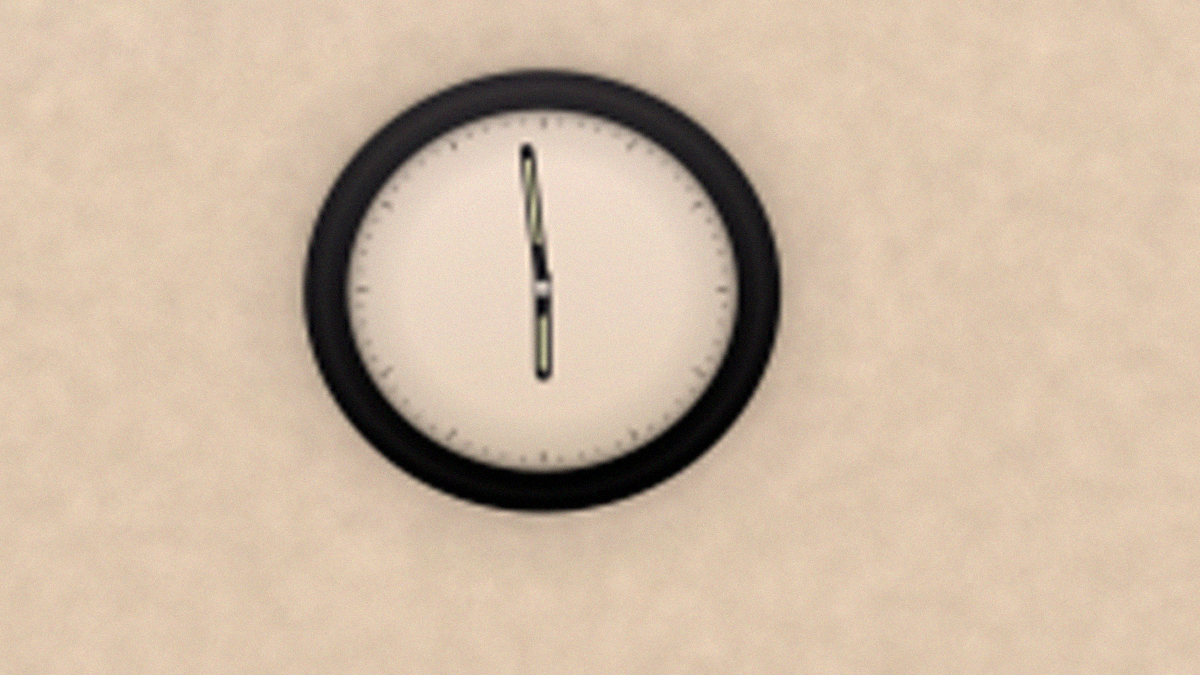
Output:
5,59
